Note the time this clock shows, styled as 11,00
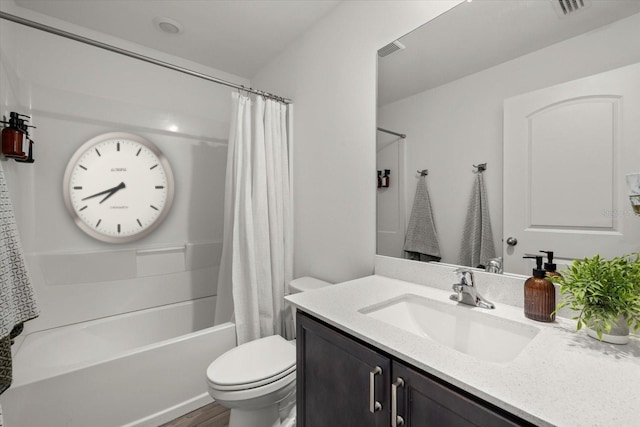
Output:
7,42
